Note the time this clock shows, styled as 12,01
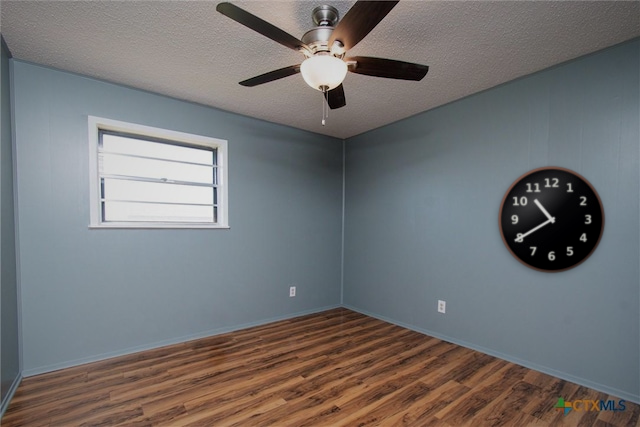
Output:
10,40
